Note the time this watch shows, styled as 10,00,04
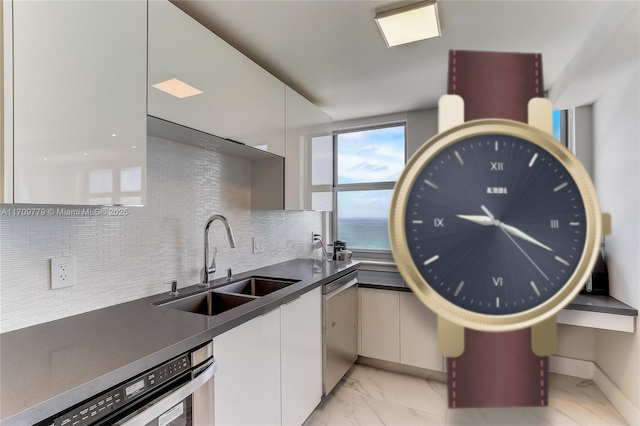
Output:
9,19,23
